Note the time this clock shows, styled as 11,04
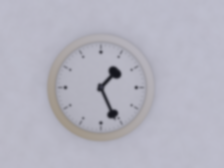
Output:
1,26
